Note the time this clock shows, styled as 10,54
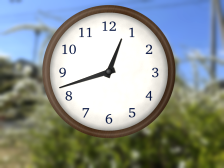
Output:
12,42
